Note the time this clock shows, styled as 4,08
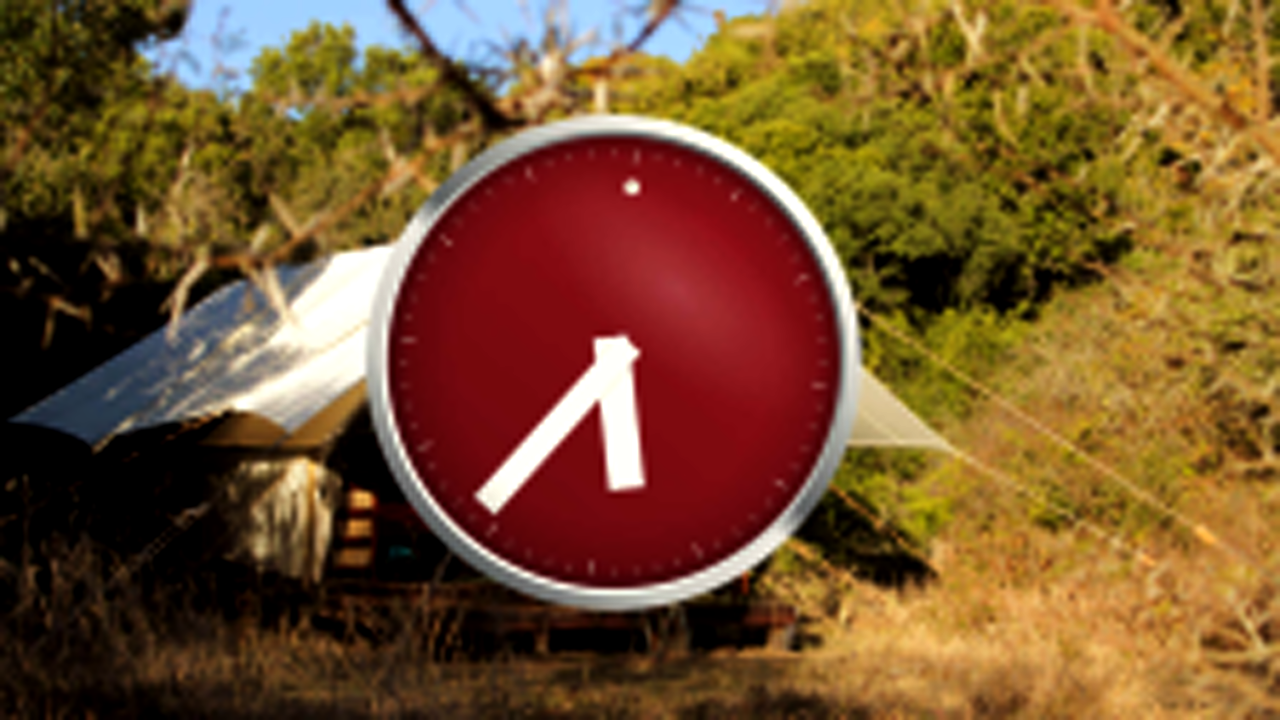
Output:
5,36
